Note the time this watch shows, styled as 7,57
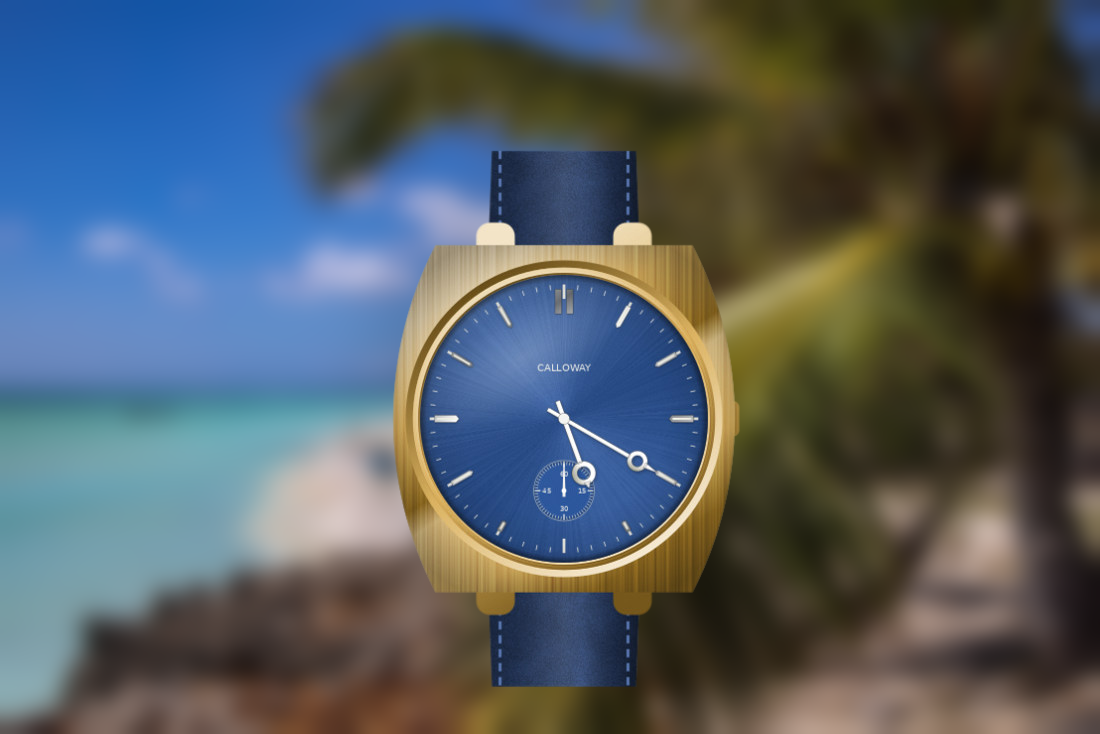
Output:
5,20
